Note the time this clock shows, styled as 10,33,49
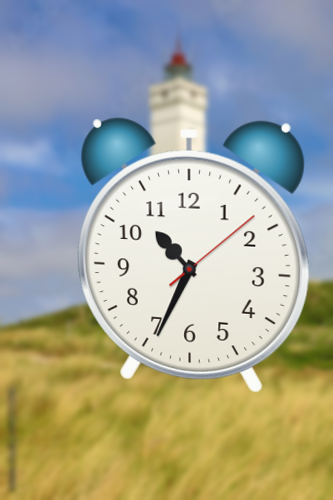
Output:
10,34,08
